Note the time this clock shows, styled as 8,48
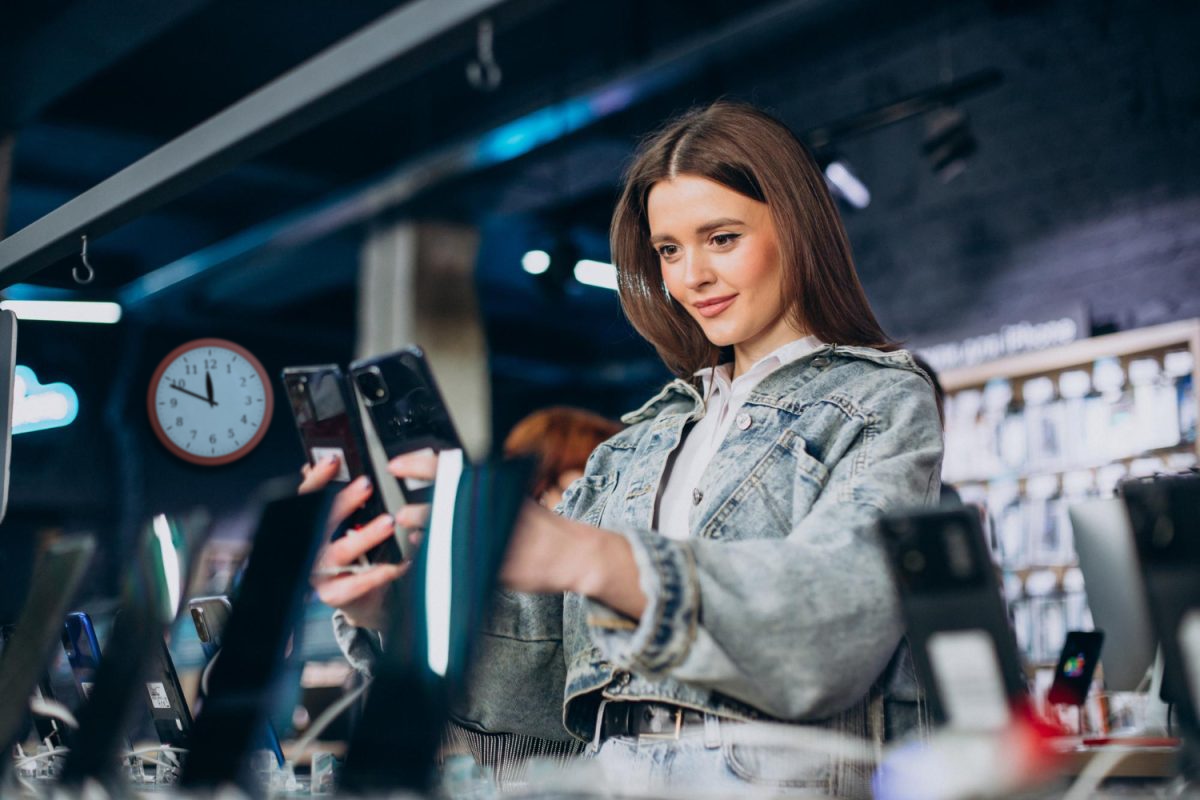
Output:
11,49
